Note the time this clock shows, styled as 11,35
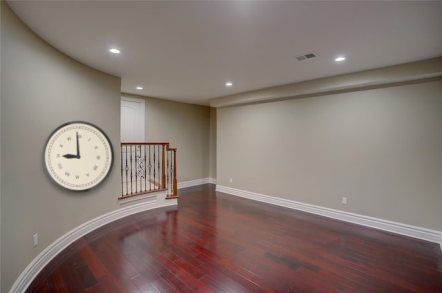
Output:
8,59
